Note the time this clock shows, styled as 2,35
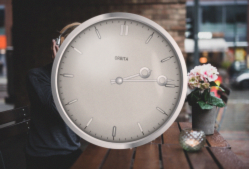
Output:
2,14
